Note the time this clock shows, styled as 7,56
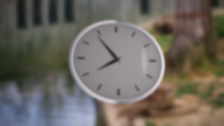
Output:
7,54
